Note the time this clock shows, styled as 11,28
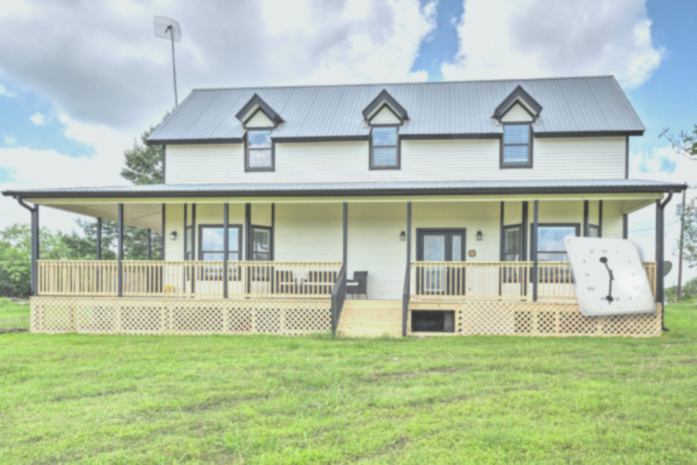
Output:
11,33
